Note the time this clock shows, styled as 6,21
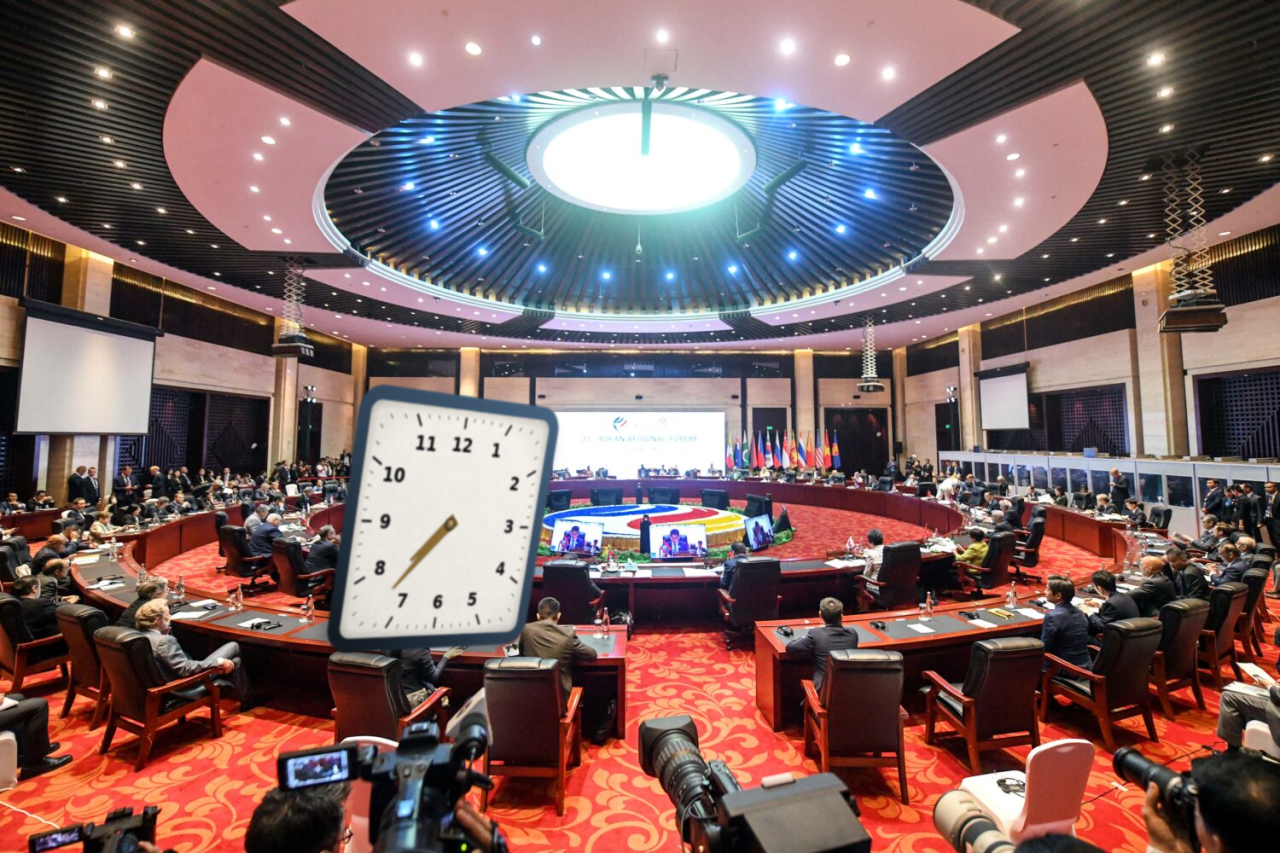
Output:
7,37
